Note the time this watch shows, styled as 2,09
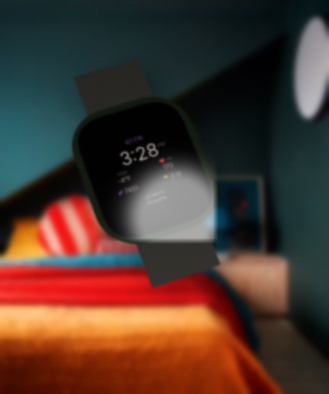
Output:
3,28
